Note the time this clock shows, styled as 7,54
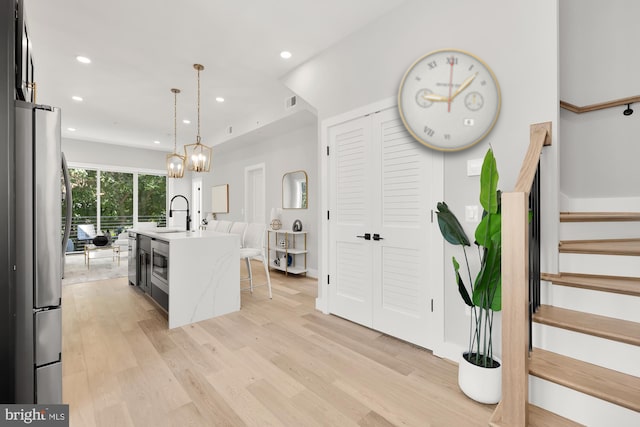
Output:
9,07
